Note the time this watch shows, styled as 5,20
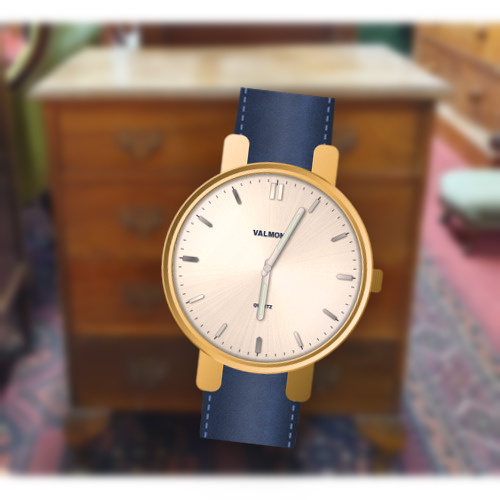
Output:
6,04
